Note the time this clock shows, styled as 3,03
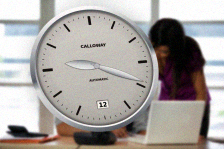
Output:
9,19
